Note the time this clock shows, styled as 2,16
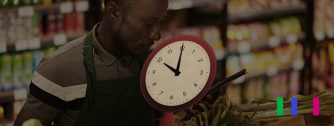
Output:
10,00
